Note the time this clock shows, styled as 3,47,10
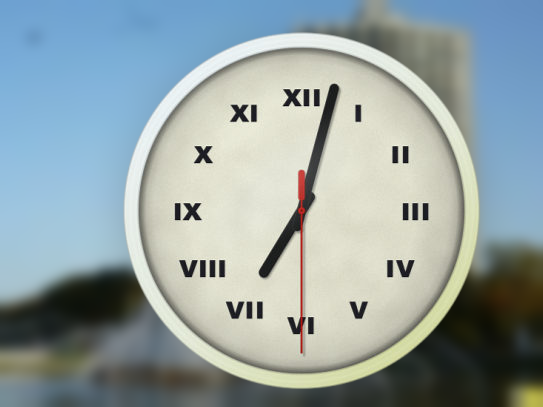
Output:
7,02,30
